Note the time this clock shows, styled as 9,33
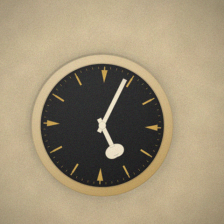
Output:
5,04
